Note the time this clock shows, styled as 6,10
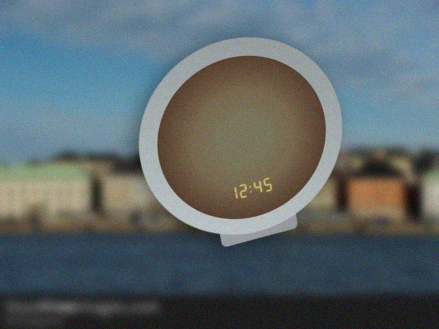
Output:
12,45
